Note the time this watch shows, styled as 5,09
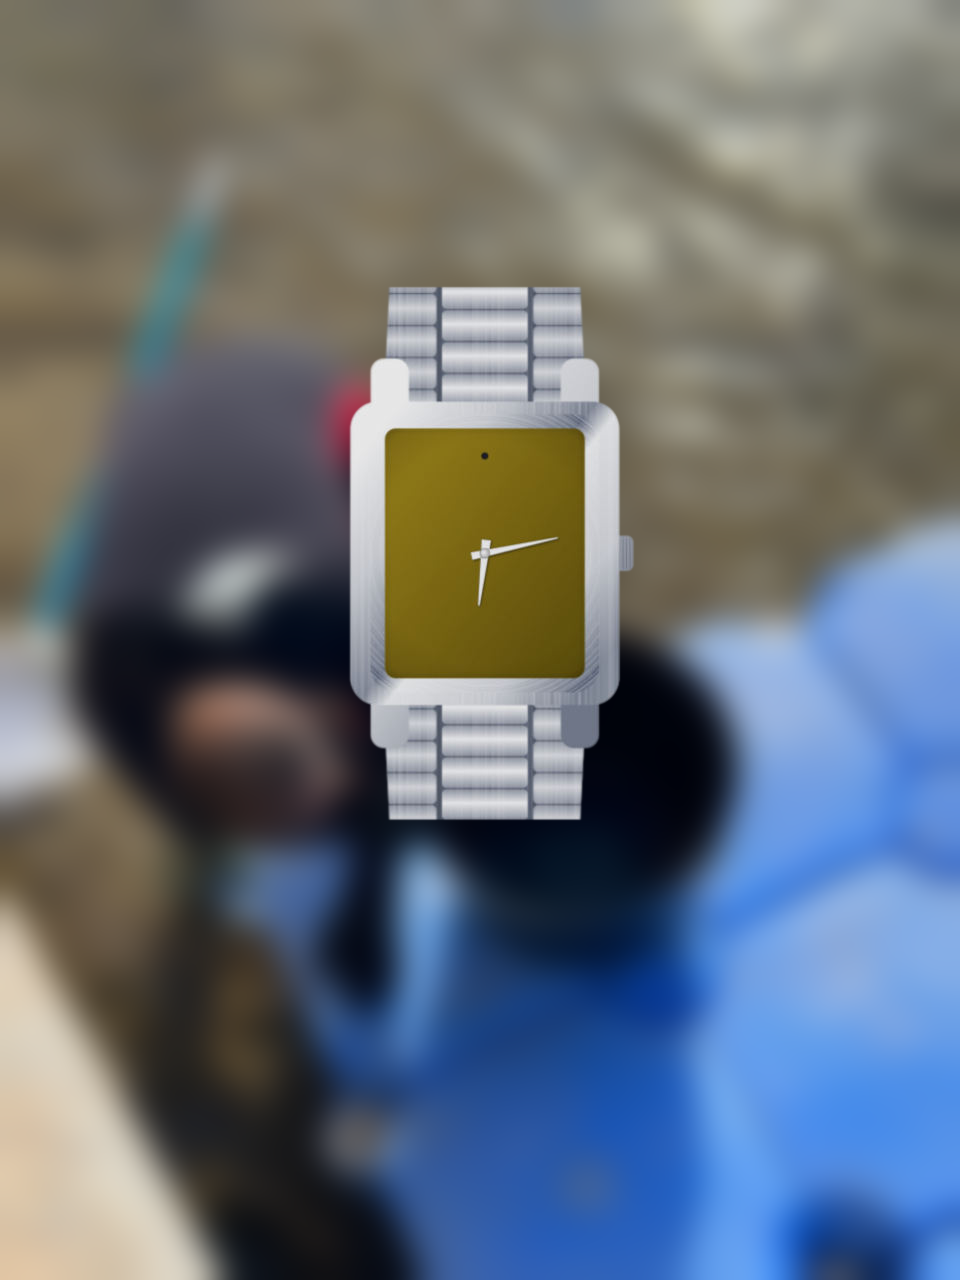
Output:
6,13
